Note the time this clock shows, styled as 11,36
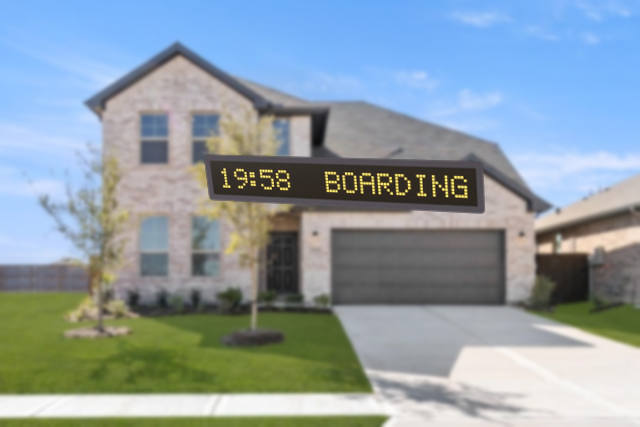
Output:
19,58
